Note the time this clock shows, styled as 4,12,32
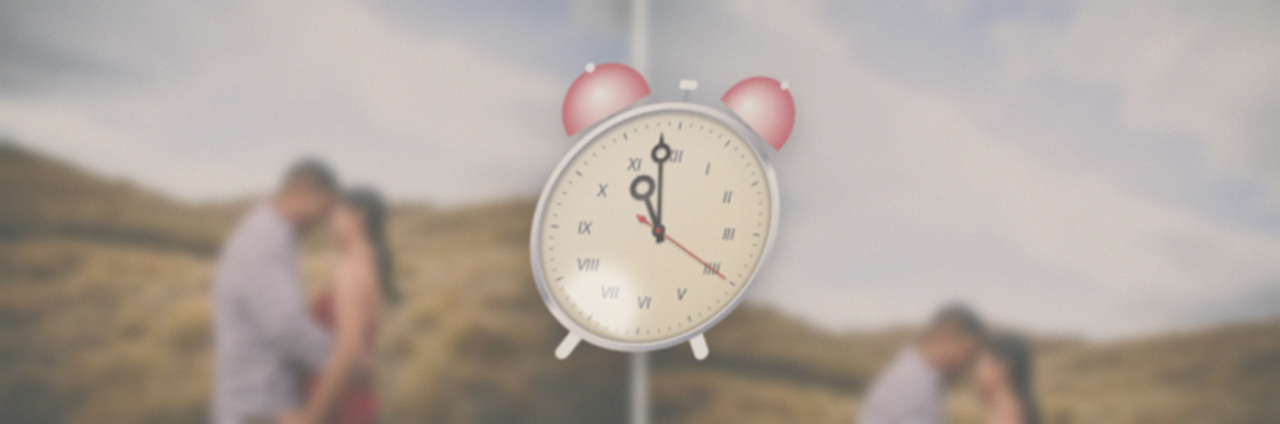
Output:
10,58,20
